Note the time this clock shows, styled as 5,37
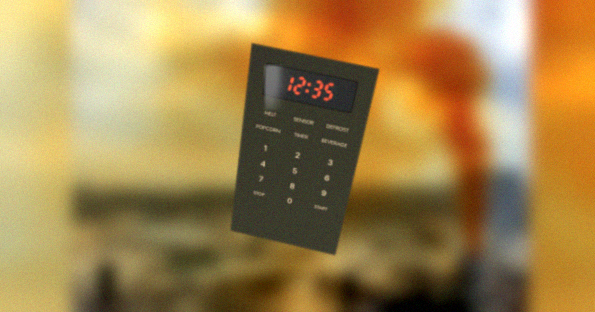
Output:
12,35
